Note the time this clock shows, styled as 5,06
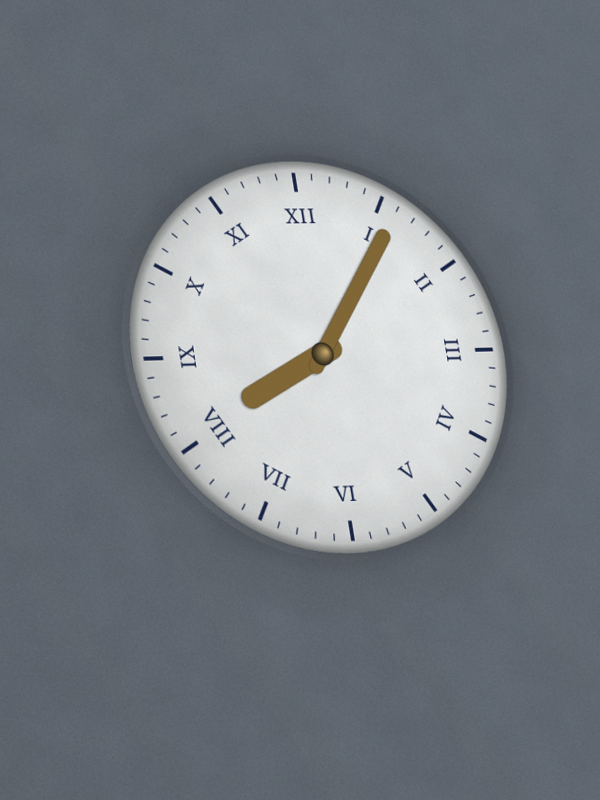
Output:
8,06
